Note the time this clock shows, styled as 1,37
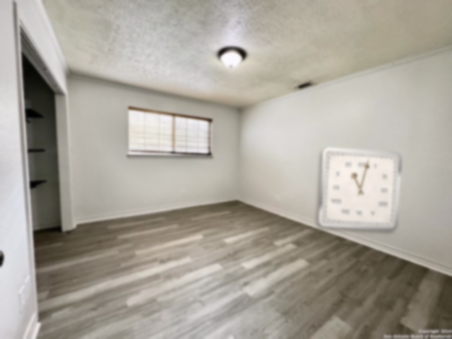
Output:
11,02
